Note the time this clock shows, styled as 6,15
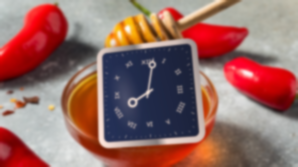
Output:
8,02
